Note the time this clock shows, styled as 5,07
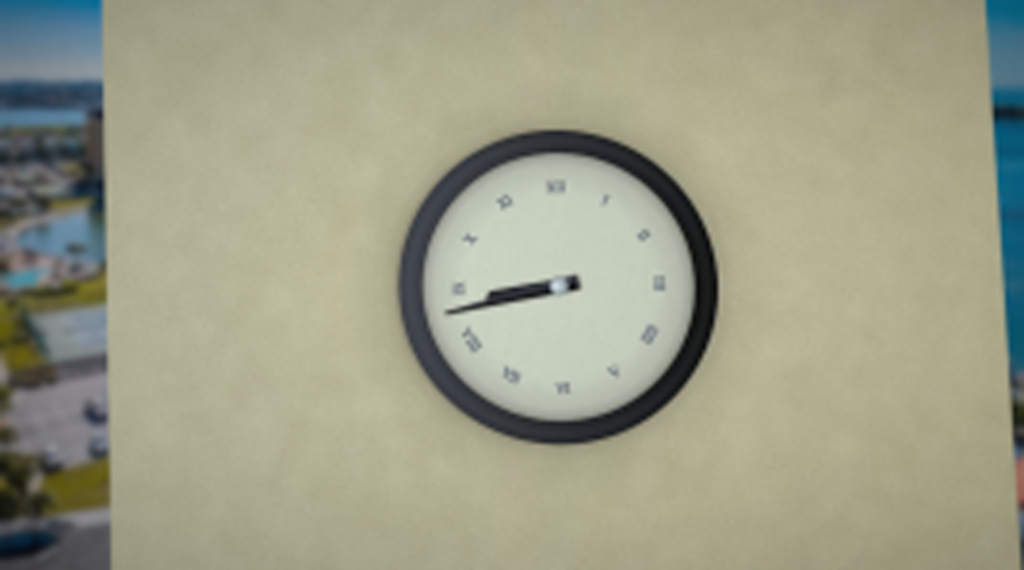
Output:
8,43
